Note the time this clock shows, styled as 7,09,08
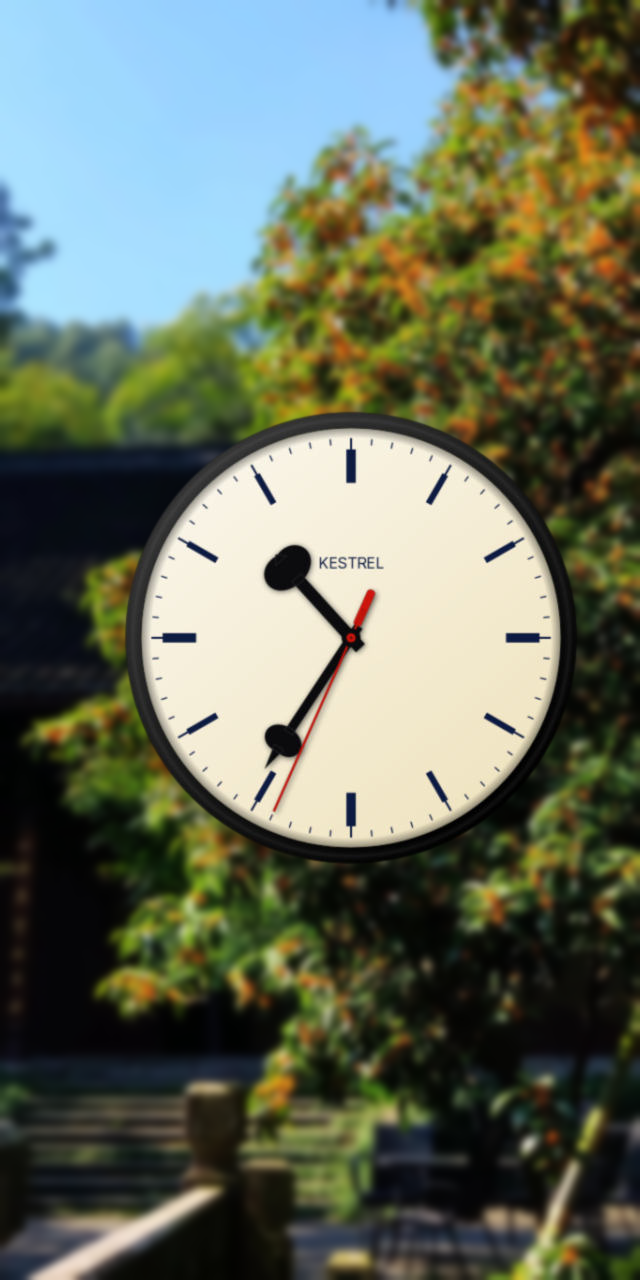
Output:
10,35,34
